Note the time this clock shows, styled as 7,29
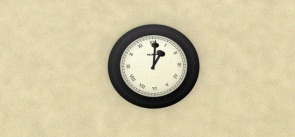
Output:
1,01
